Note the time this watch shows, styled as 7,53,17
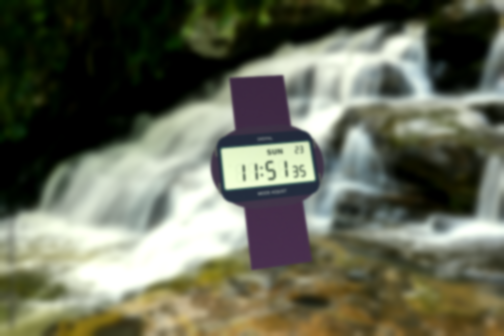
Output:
11,51,35
